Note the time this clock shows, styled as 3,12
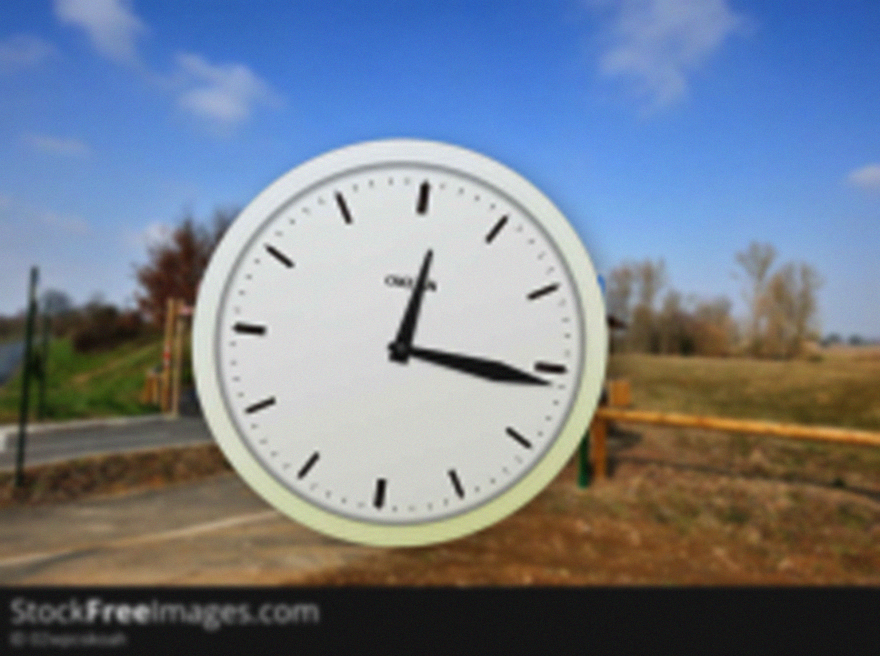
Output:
12,16
